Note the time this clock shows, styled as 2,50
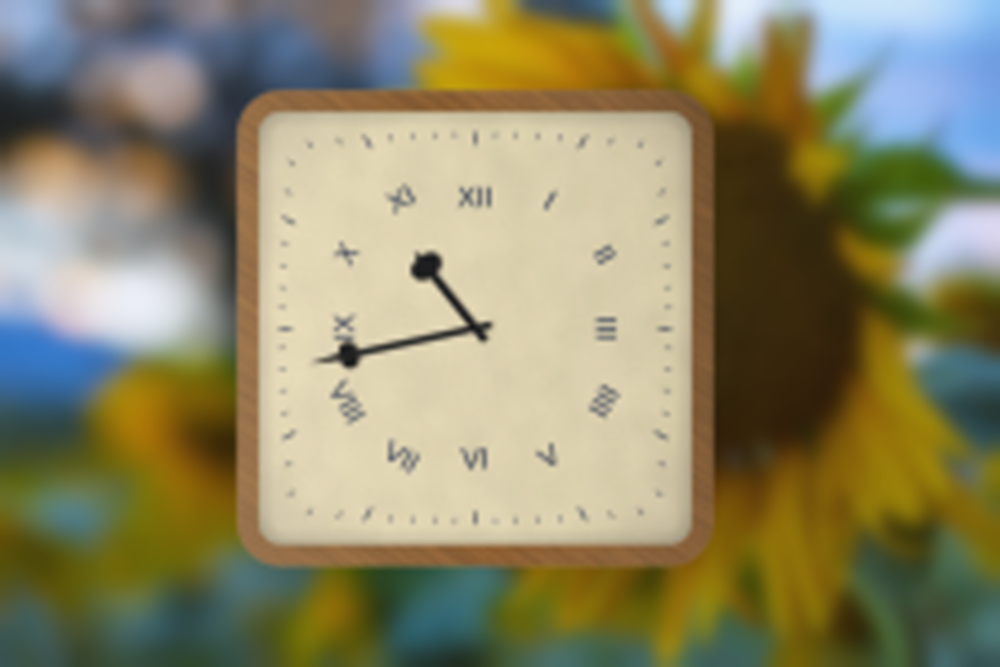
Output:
10,43
